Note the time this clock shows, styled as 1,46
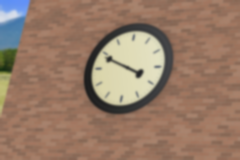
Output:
3,49
